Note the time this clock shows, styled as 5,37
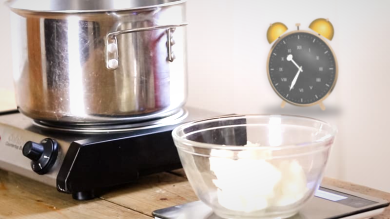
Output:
10,35
